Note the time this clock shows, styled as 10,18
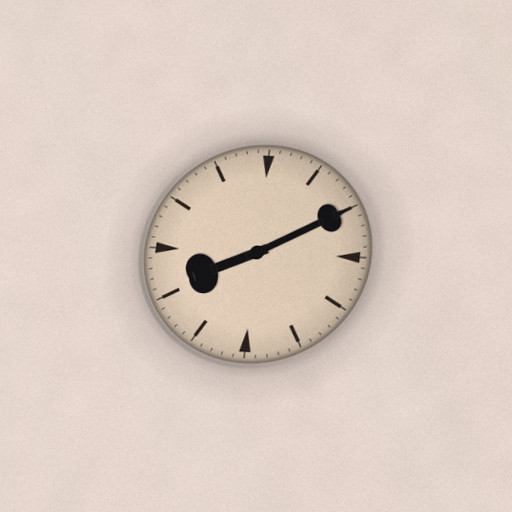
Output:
8,10
